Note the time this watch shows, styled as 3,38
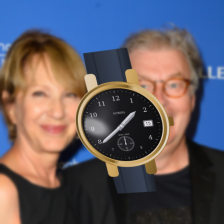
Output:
1,39
